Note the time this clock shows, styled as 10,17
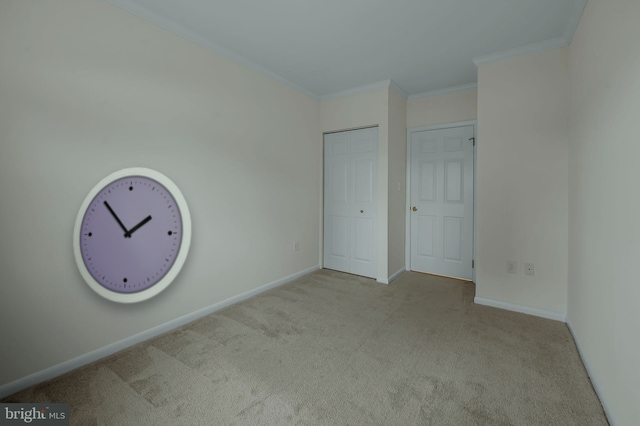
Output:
1,53
